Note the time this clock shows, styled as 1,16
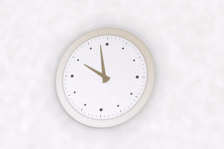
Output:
9,58
